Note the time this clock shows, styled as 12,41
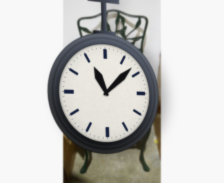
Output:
11,08
